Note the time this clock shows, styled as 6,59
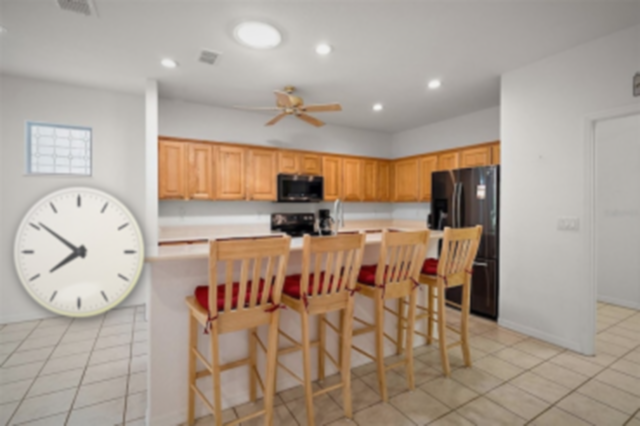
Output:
7,51
